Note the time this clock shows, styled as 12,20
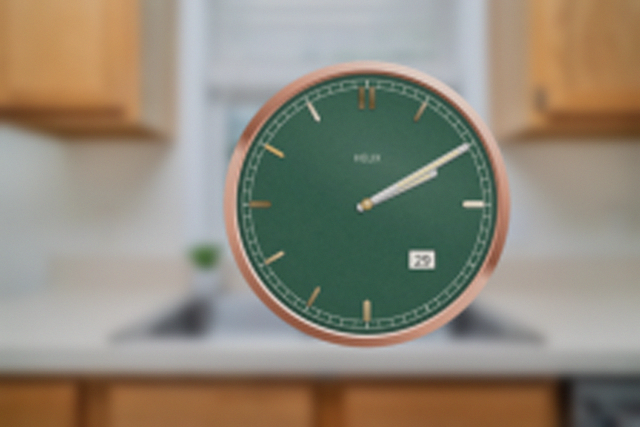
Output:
2,10
